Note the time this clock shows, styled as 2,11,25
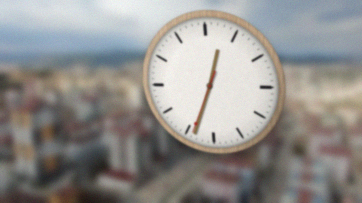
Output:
12,33,34
